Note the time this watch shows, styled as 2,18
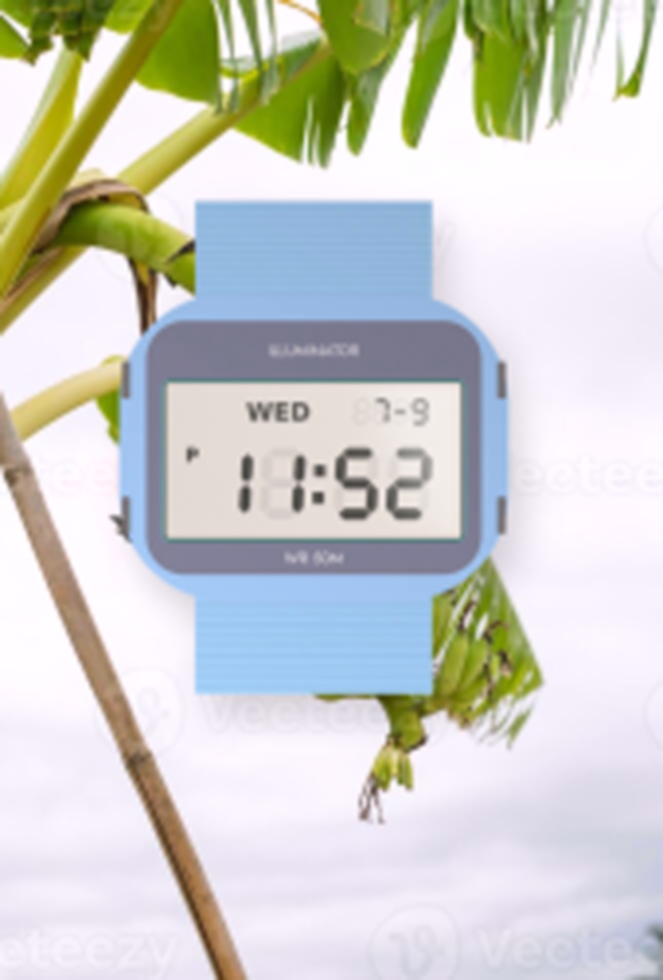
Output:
11,52
